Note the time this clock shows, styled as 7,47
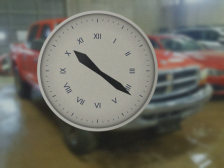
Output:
10,21
